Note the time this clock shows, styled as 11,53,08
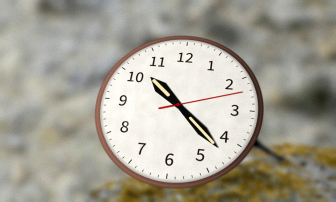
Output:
10,22,12
